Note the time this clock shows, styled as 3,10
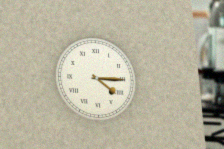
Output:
4,15
